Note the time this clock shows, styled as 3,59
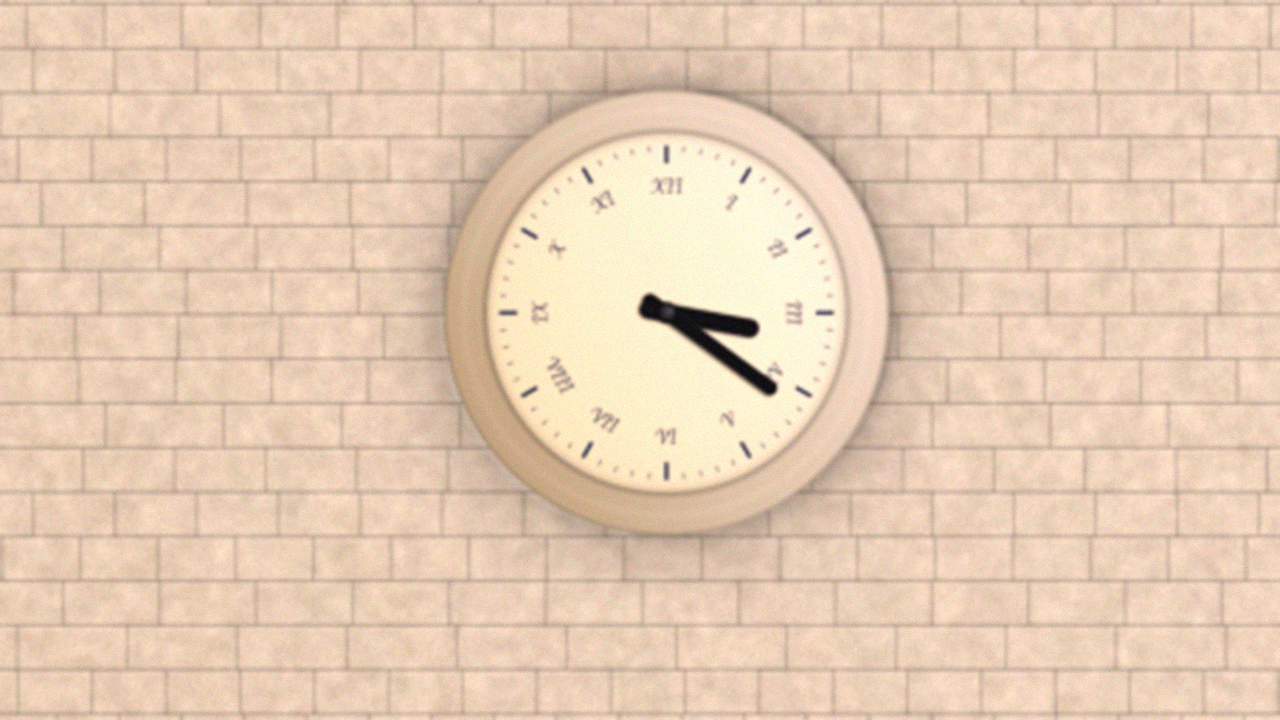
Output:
3,21
